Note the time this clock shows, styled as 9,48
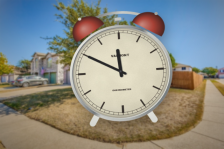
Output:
11,50
